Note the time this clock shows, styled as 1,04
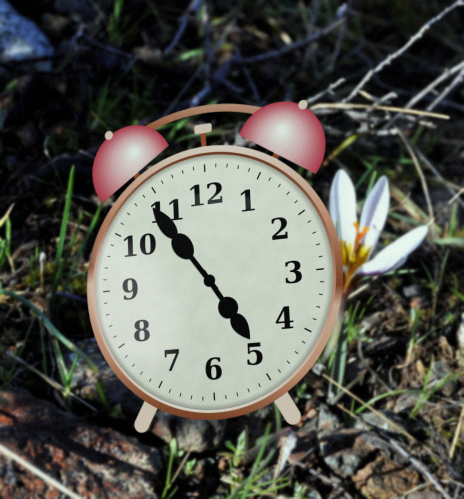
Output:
4,54
